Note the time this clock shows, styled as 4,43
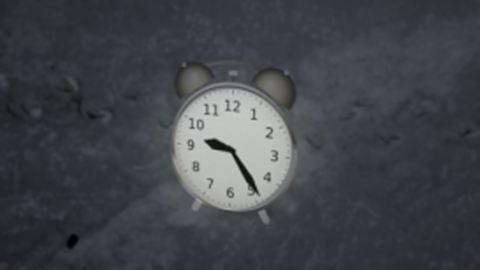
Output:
9,24
